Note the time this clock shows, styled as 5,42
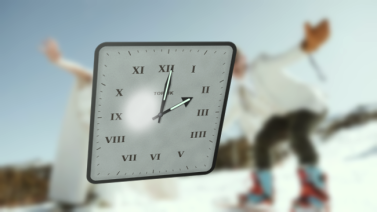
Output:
2,01
